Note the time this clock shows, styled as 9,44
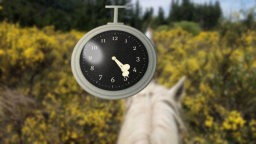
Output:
4,24
